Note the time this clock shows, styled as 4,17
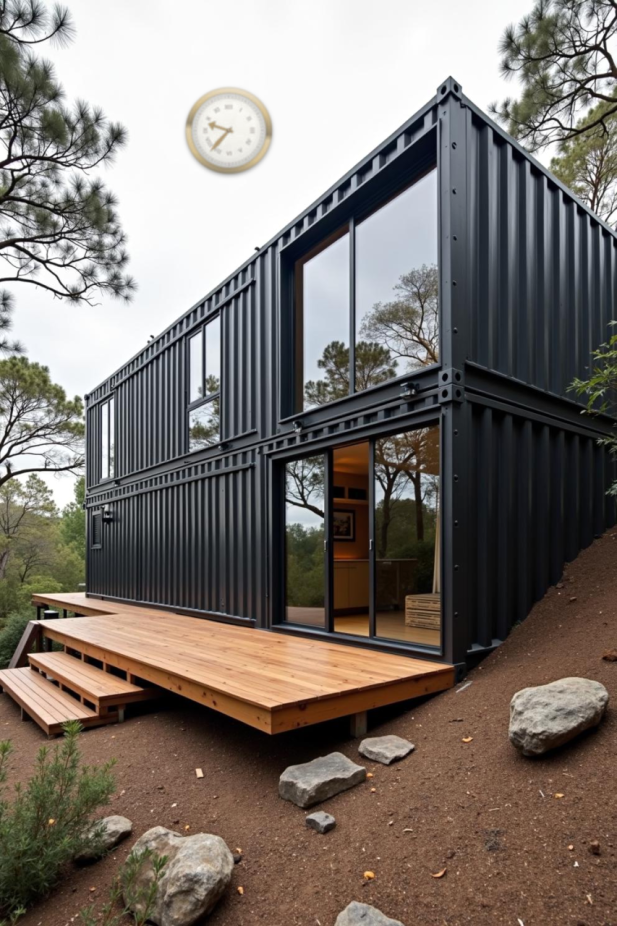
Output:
9,37
